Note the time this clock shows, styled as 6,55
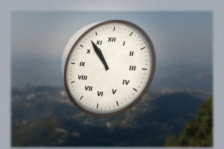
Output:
10,53
